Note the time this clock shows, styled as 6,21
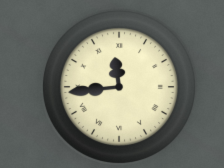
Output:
11,44
